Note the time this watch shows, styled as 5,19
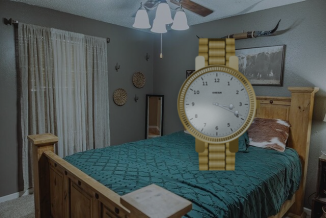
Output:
3,19
